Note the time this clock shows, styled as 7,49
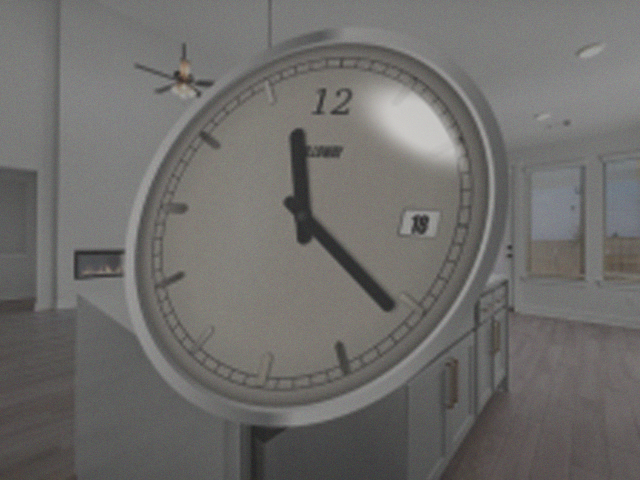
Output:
11,21
